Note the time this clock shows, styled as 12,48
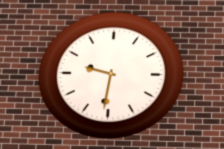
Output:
9,31
